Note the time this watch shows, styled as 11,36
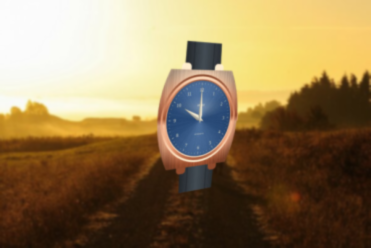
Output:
10,00
